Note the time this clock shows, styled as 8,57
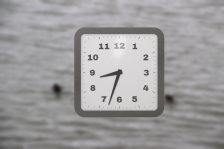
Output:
8,33
